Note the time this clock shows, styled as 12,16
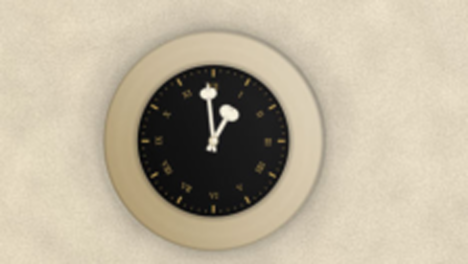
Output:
12,59
